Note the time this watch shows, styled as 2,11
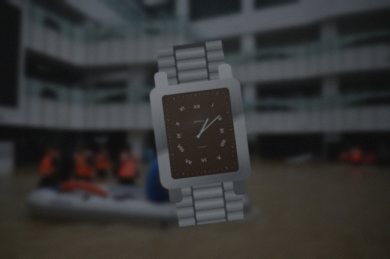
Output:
1,09
